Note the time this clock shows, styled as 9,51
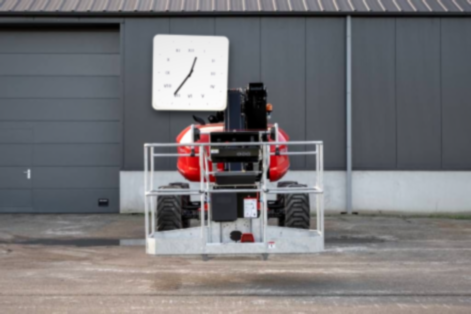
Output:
12,36
